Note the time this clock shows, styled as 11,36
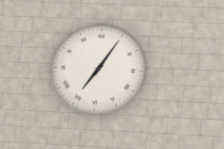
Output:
7,05
